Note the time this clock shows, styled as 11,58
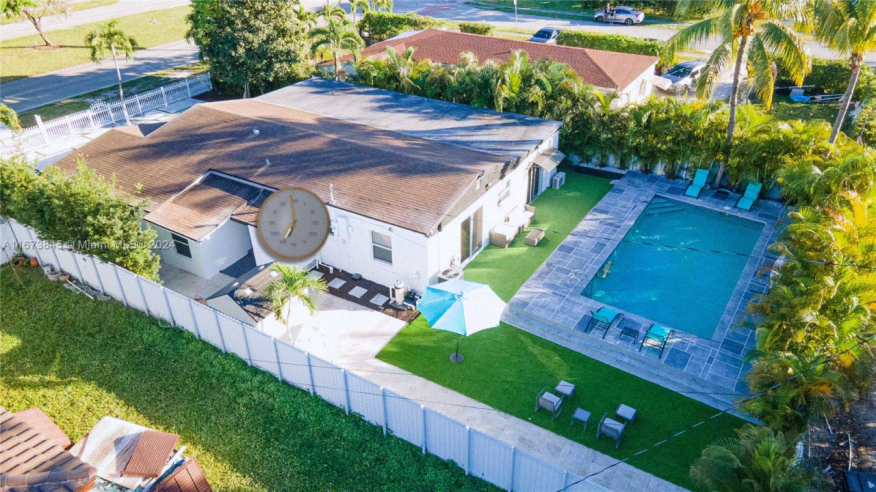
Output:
6,59
